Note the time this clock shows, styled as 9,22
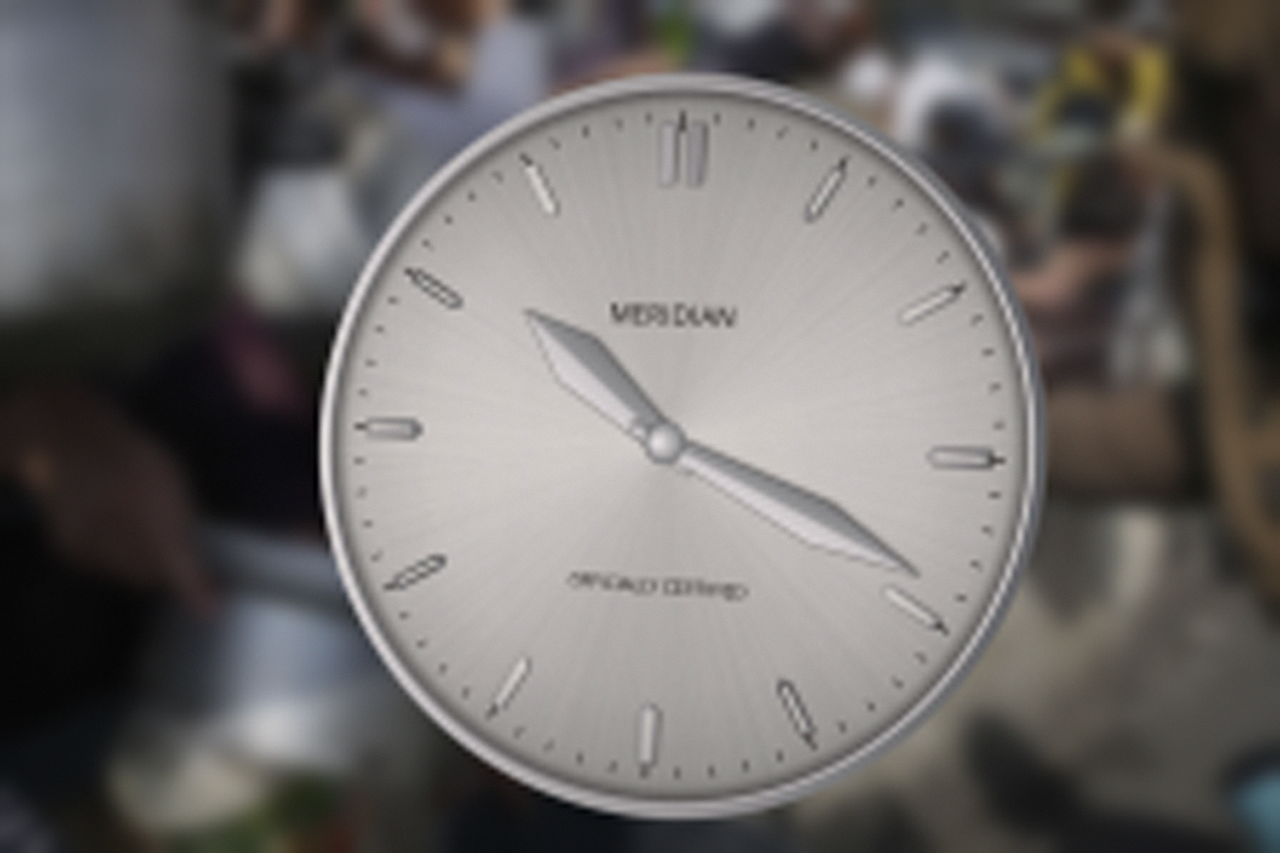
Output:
10,19
